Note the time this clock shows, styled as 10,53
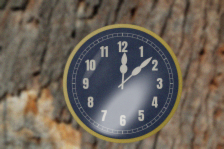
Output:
12,08
